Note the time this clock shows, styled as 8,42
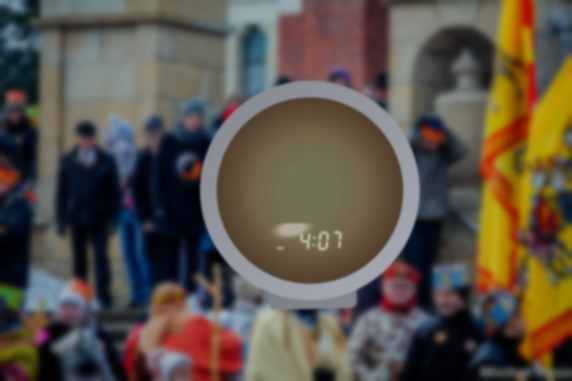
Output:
4,07
